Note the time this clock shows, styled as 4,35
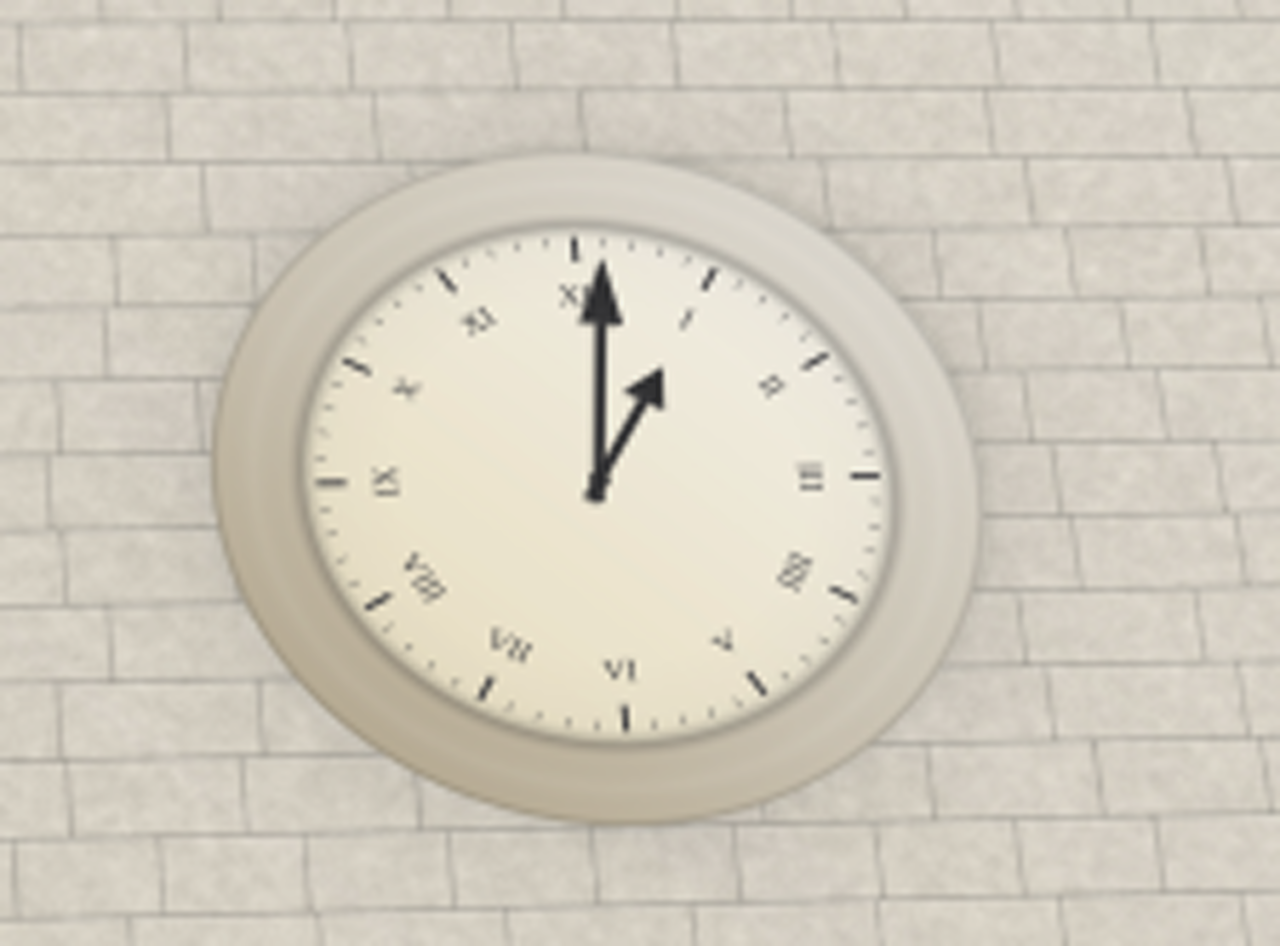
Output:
1,01
